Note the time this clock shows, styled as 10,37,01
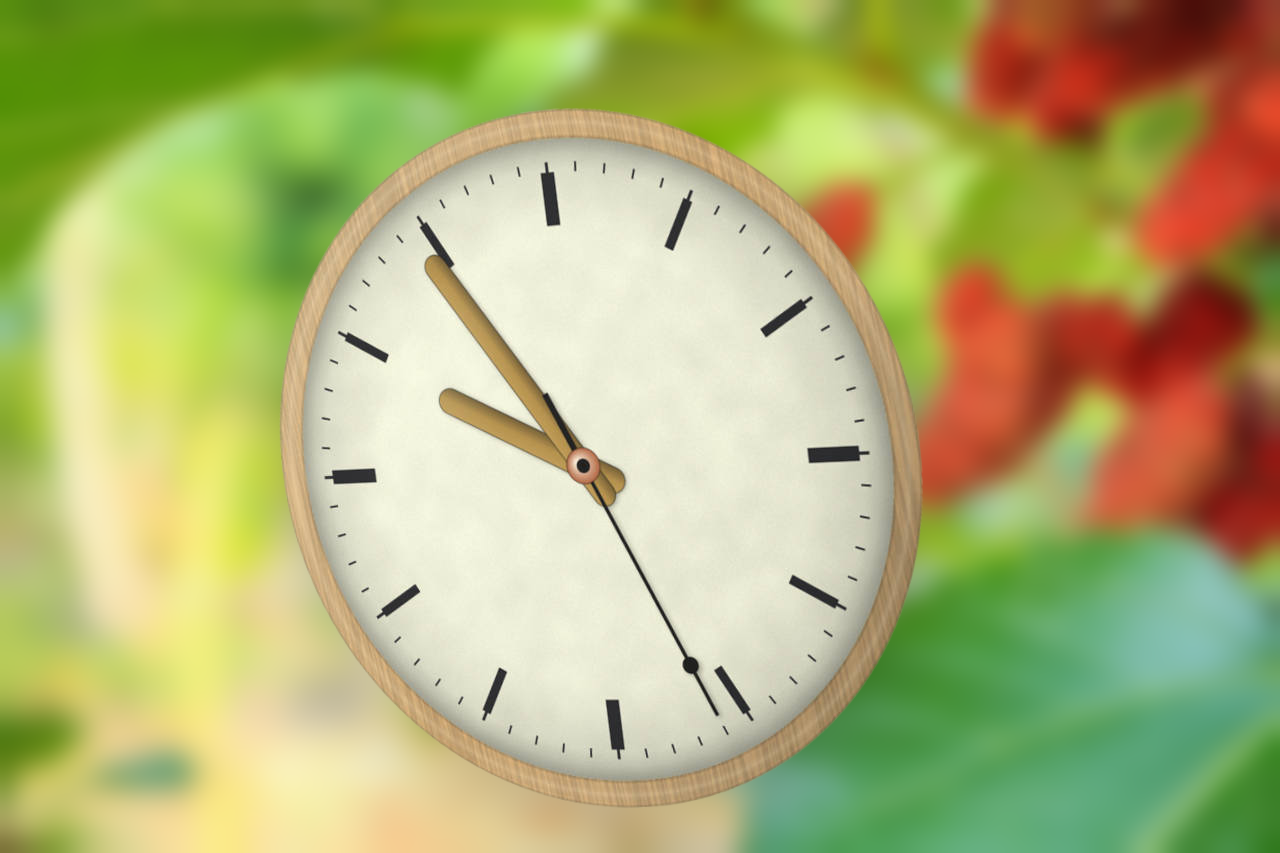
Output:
9,54,26
